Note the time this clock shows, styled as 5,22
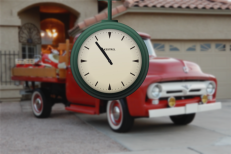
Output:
10,54
